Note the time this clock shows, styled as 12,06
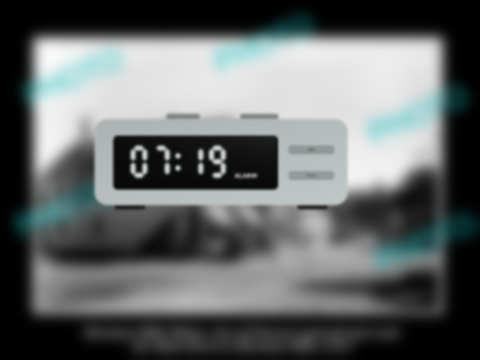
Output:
7,19
